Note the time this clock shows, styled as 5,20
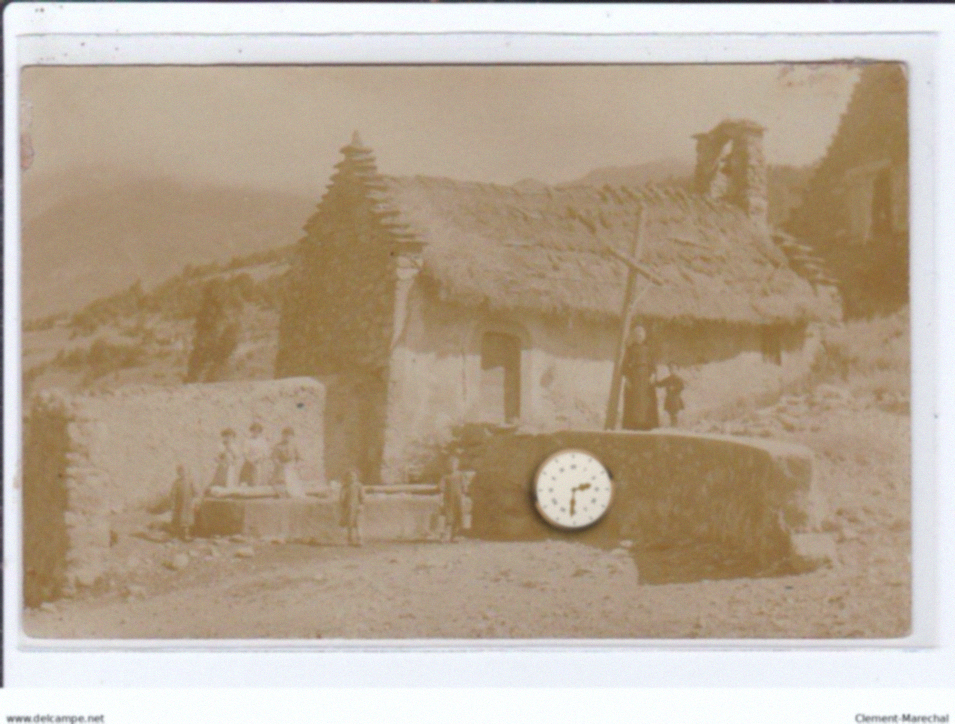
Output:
2,31
